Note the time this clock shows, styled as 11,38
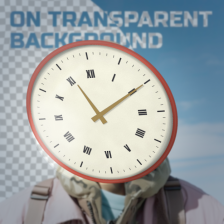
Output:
11,10
